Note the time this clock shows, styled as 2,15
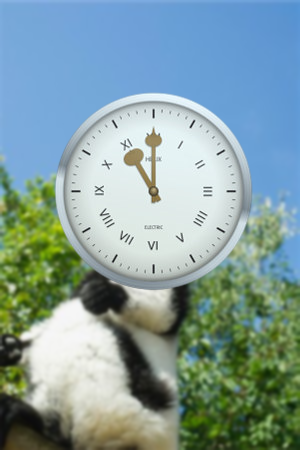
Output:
11,00
